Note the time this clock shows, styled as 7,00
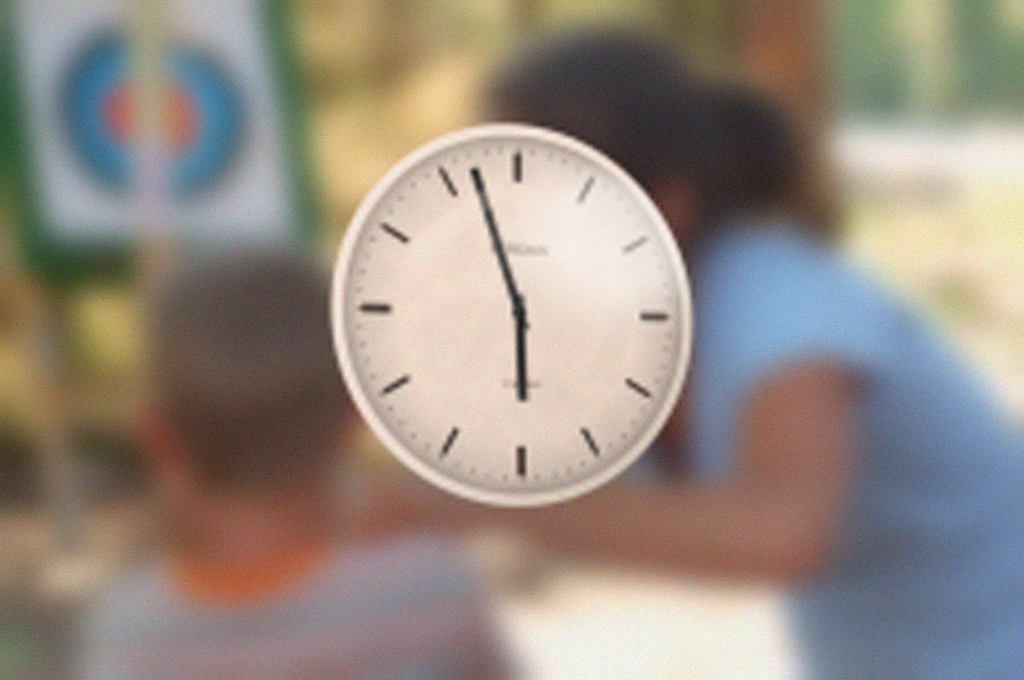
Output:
5,57
